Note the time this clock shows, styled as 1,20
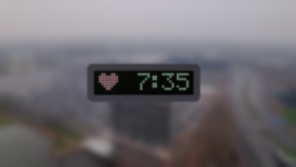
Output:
7,35
